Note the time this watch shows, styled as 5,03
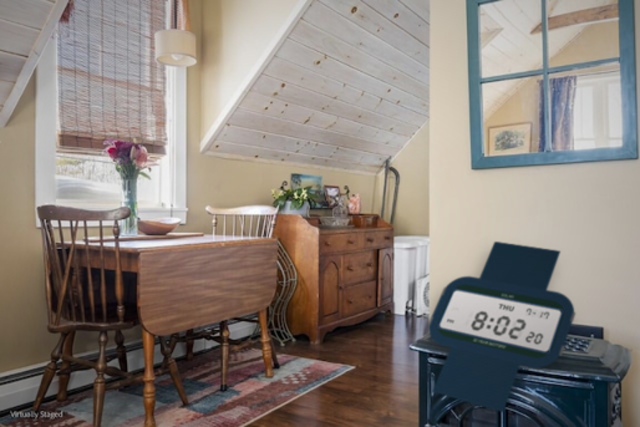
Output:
8,02
